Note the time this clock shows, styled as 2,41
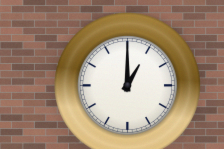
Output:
1,00
